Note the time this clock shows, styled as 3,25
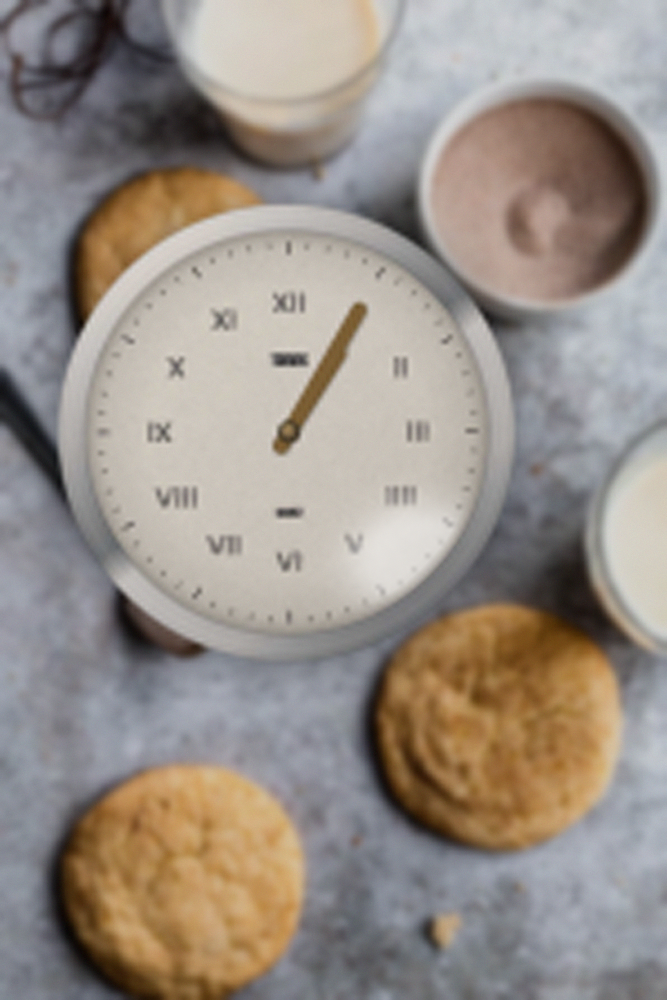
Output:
1,05
